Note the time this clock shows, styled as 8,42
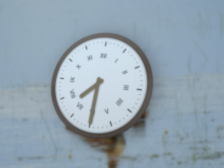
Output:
7,30
